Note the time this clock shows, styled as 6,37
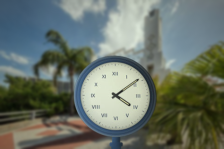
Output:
4,09
